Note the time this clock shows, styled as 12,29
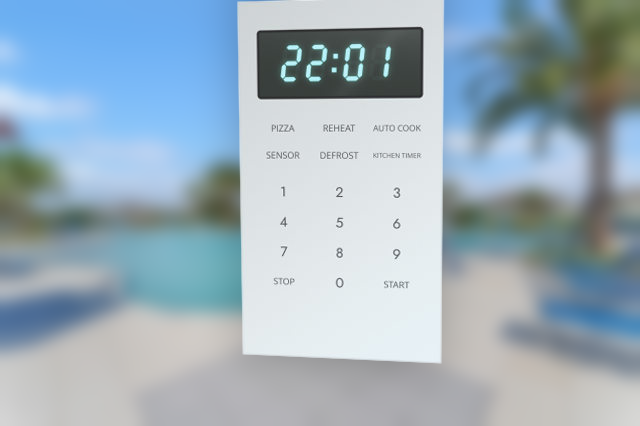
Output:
22,01
